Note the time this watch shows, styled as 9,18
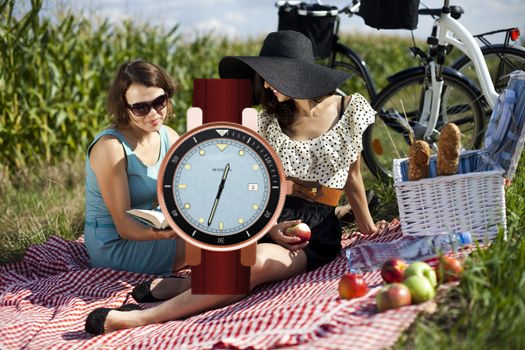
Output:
12,33
